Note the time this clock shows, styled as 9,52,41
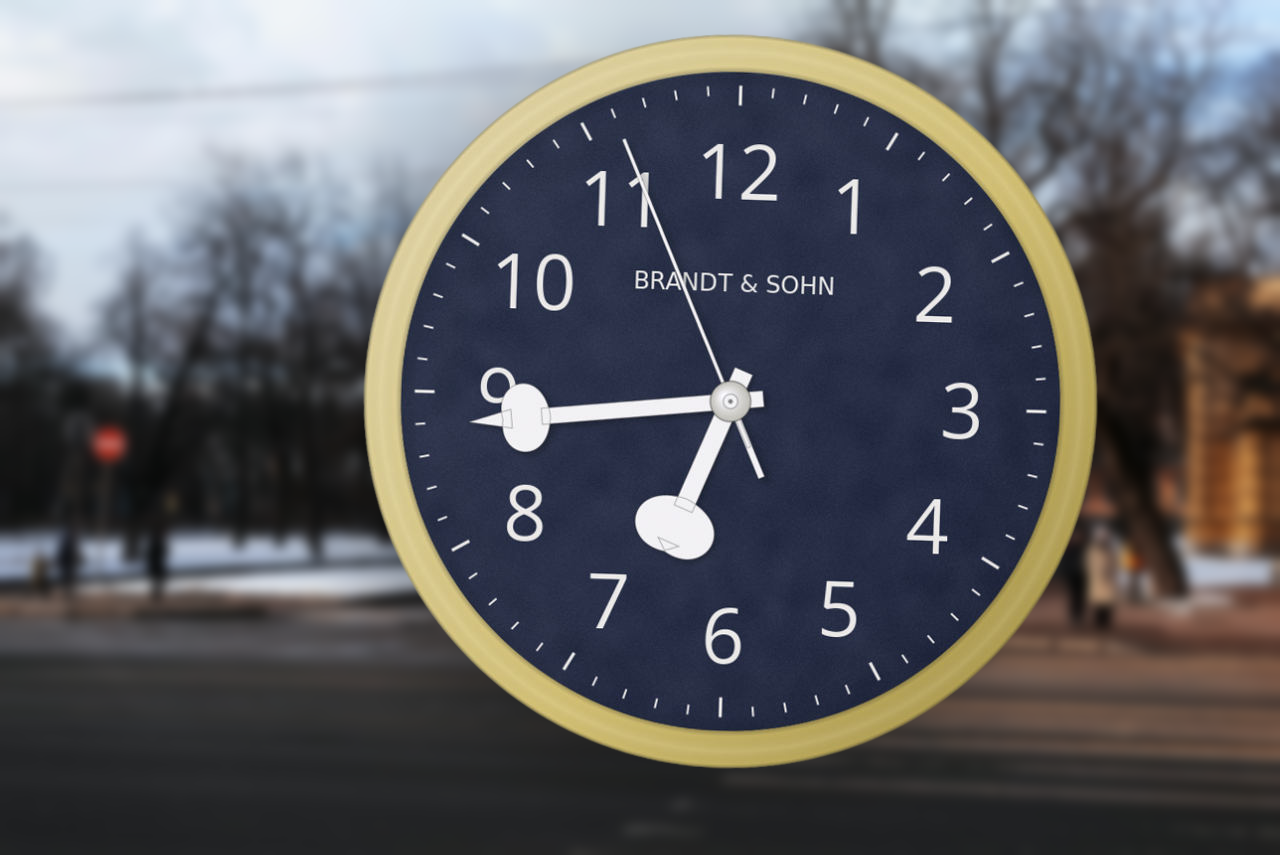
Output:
6,43,56
